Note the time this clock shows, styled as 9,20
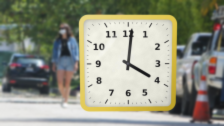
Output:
4,01
